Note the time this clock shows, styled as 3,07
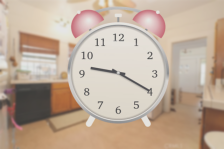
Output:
9,20
